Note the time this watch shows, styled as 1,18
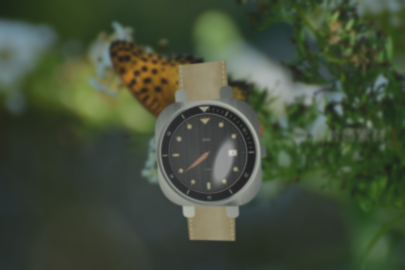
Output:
7,39
